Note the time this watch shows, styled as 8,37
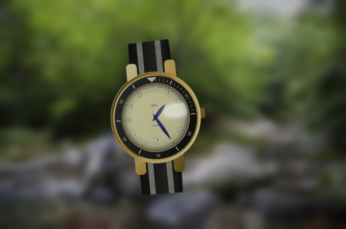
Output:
1,25
